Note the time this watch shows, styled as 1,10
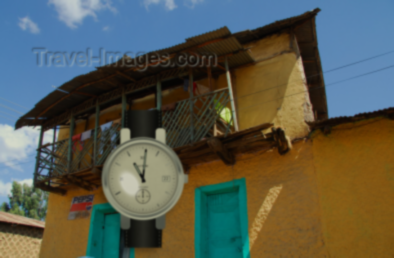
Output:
11,01
